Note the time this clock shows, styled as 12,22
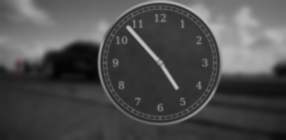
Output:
4,53
